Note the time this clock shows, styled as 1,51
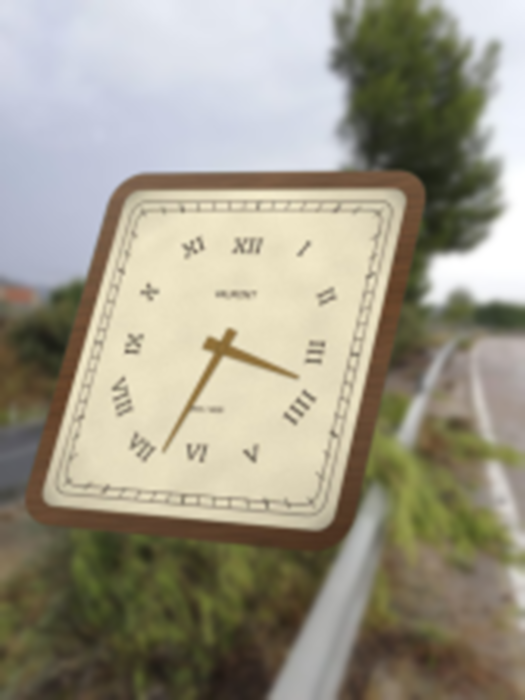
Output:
3,33
